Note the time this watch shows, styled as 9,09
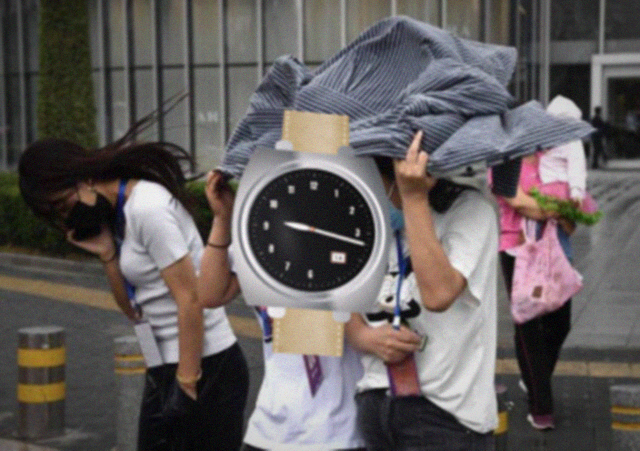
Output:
9,17
